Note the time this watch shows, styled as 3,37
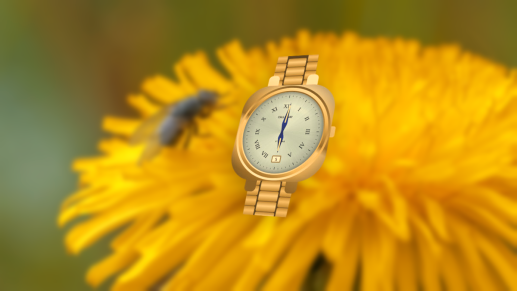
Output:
6,01
